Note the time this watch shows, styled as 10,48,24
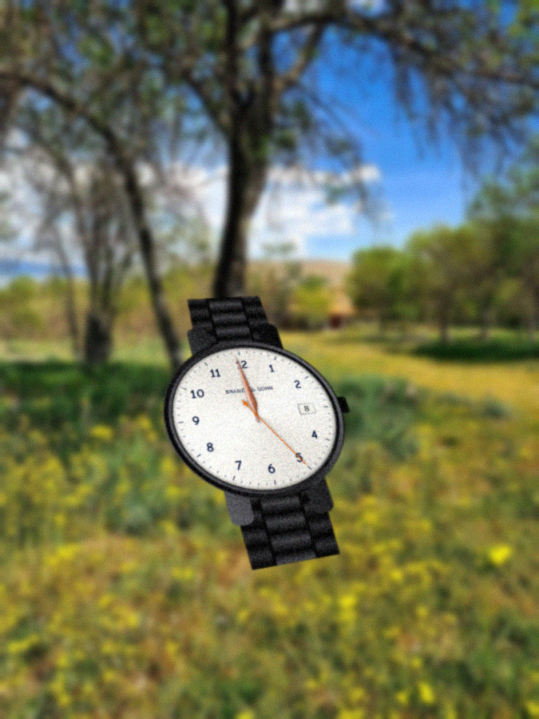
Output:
11,59,25
